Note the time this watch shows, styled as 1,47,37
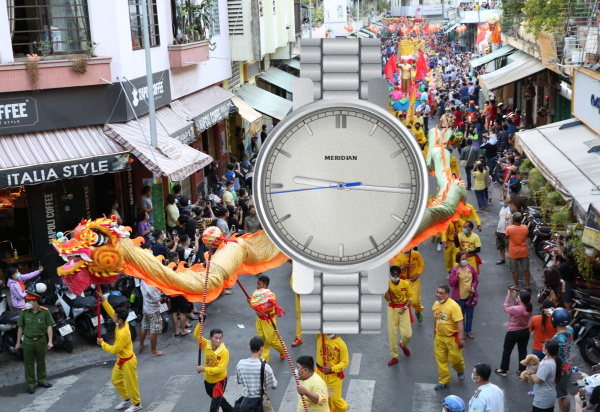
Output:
9,15,44
